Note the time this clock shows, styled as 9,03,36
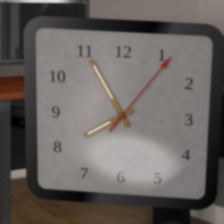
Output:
7,55,06
